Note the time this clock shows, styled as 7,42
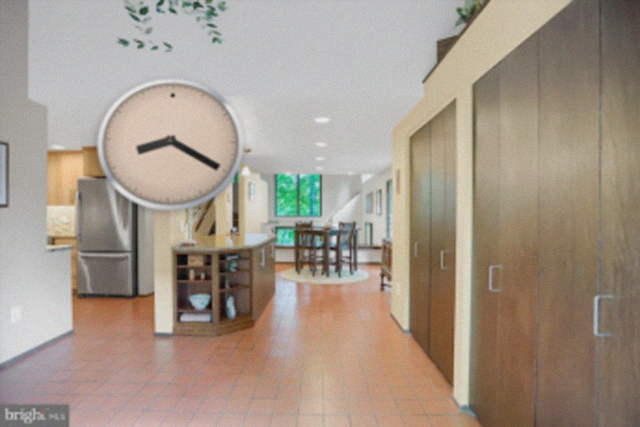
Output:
8,20
